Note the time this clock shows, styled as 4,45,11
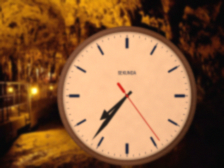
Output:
7,36,24
